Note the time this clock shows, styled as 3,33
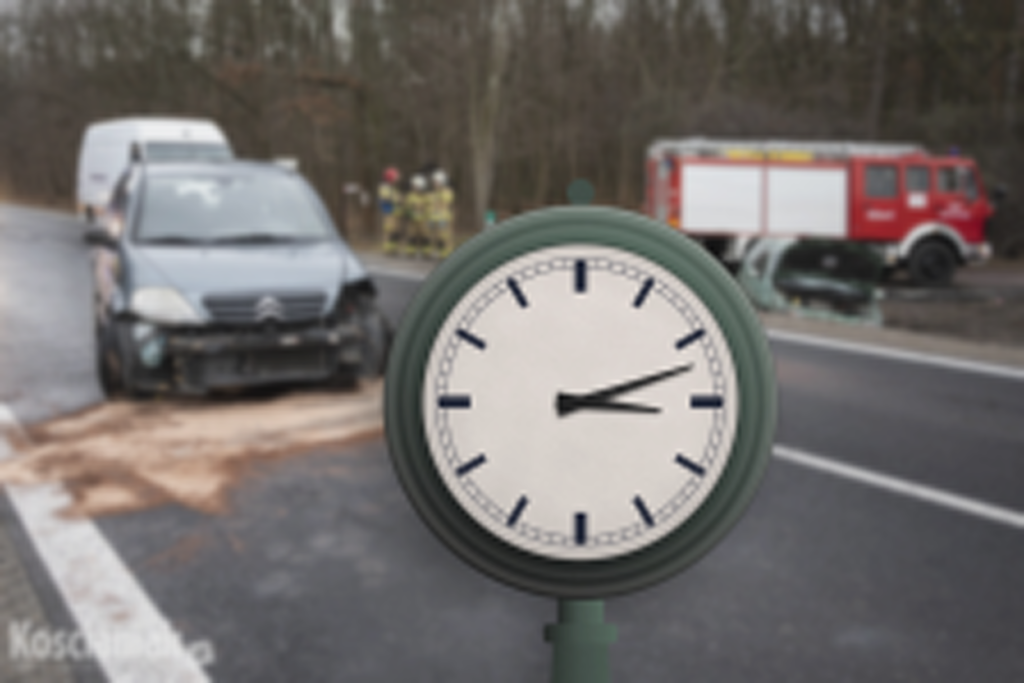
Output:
3,12
